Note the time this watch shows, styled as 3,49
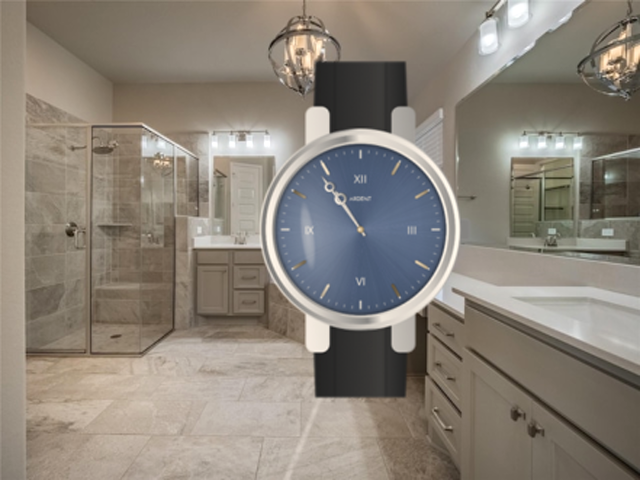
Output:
10,54
